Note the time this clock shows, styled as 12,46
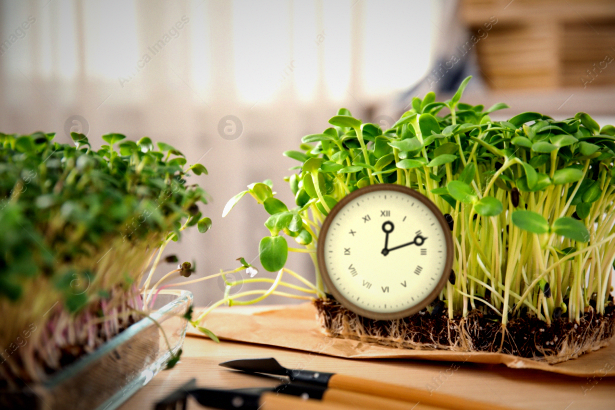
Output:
12,12
